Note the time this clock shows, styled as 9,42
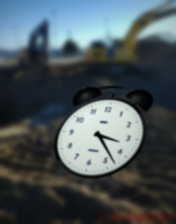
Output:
3,23
